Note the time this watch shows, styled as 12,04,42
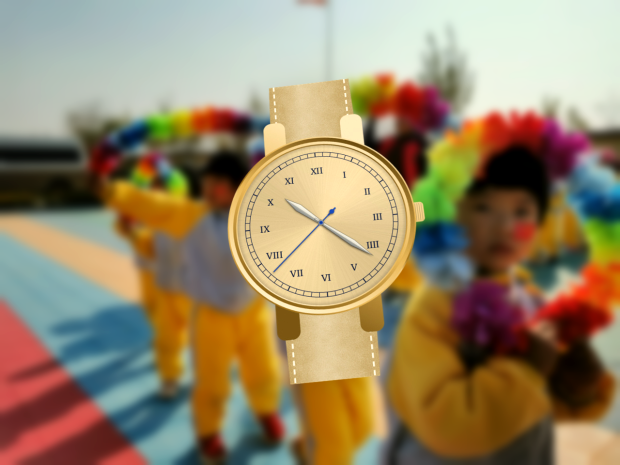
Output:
10,21,38
